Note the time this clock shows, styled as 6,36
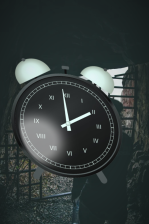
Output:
1,59
